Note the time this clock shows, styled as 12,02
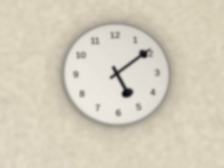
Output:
5,09
